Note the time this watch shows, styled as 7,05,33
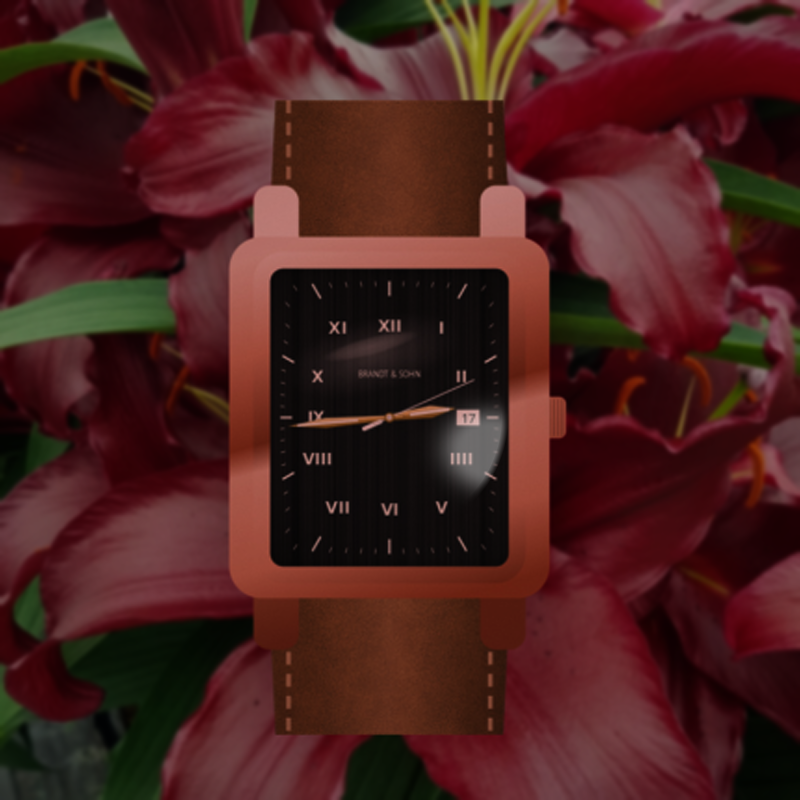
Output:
2,44,11
